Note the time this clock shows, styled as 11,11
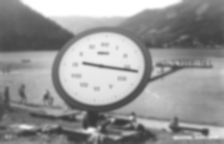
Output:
9,16
